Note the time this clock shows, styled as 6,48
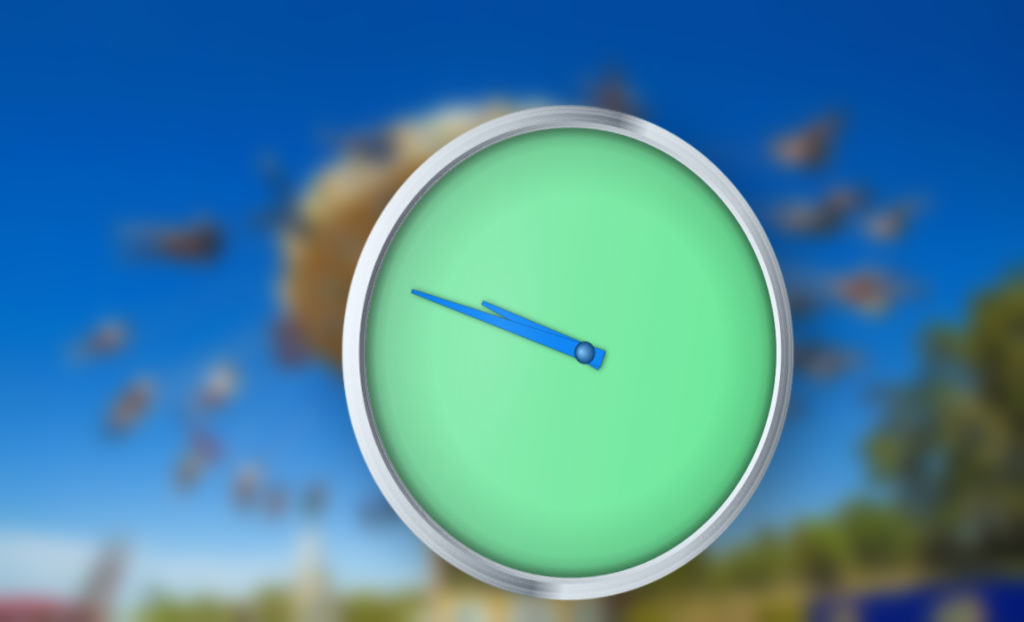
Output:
9,48
